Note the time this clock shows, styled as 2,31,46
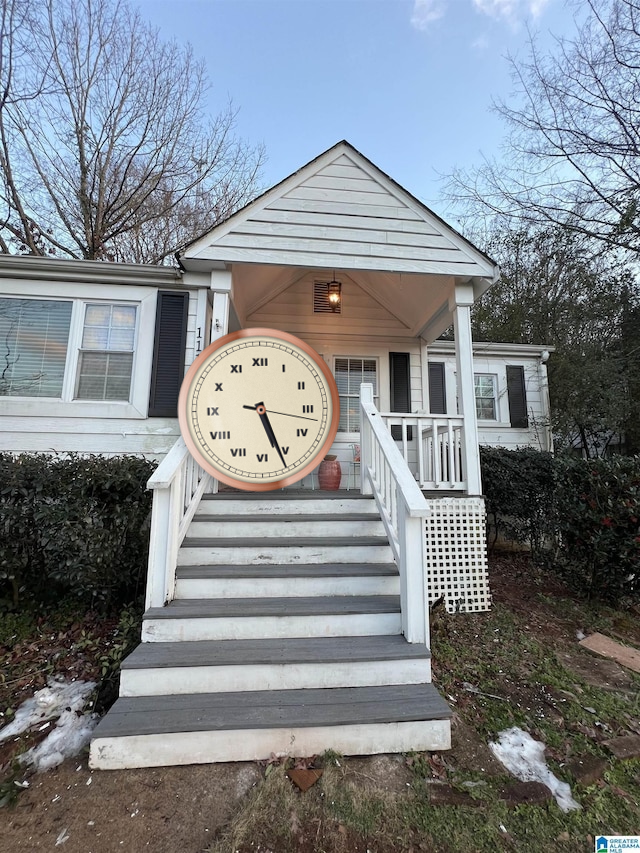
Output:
5,26,17
